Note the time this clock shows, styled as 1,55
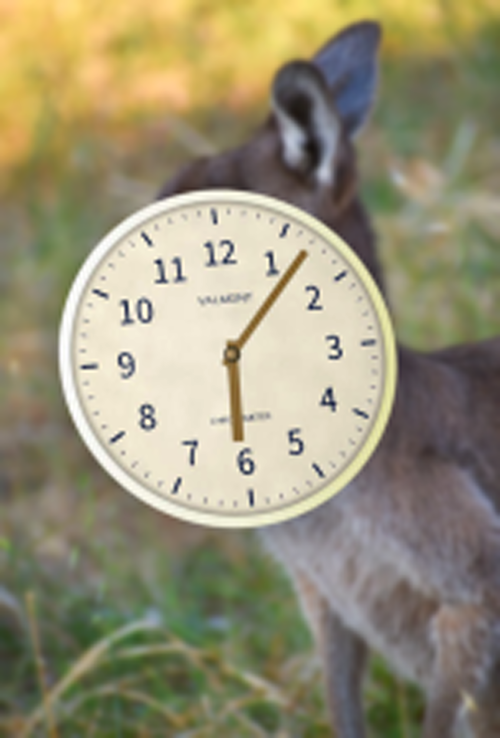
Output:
6,07
